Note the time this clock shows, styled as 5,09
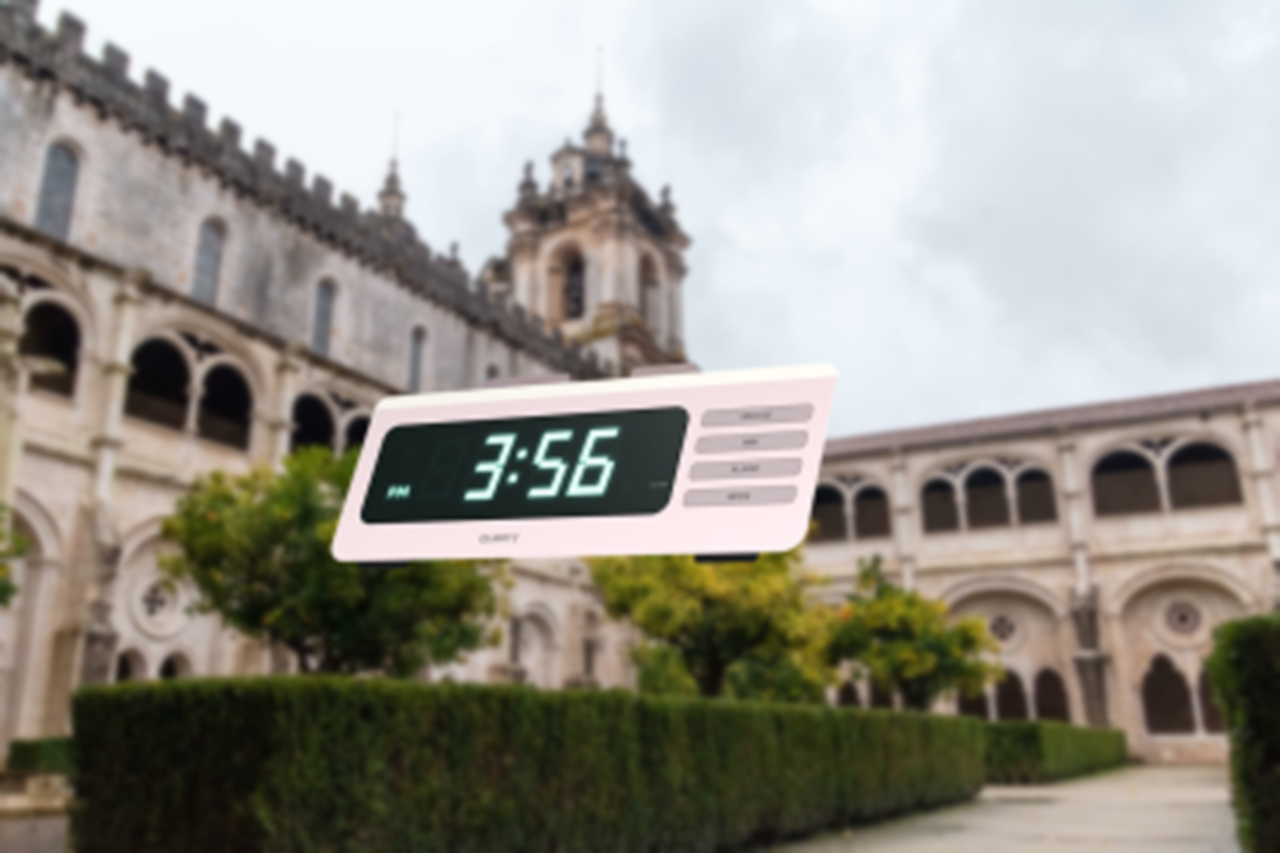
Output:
3,56
